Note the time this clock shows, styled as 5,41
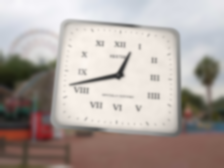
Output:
12,42
